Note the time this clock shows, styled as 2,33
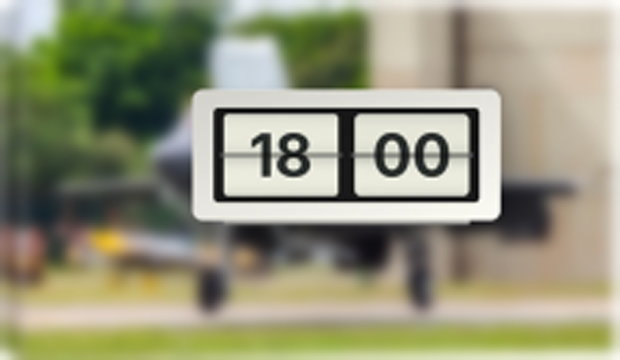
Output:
18,00
